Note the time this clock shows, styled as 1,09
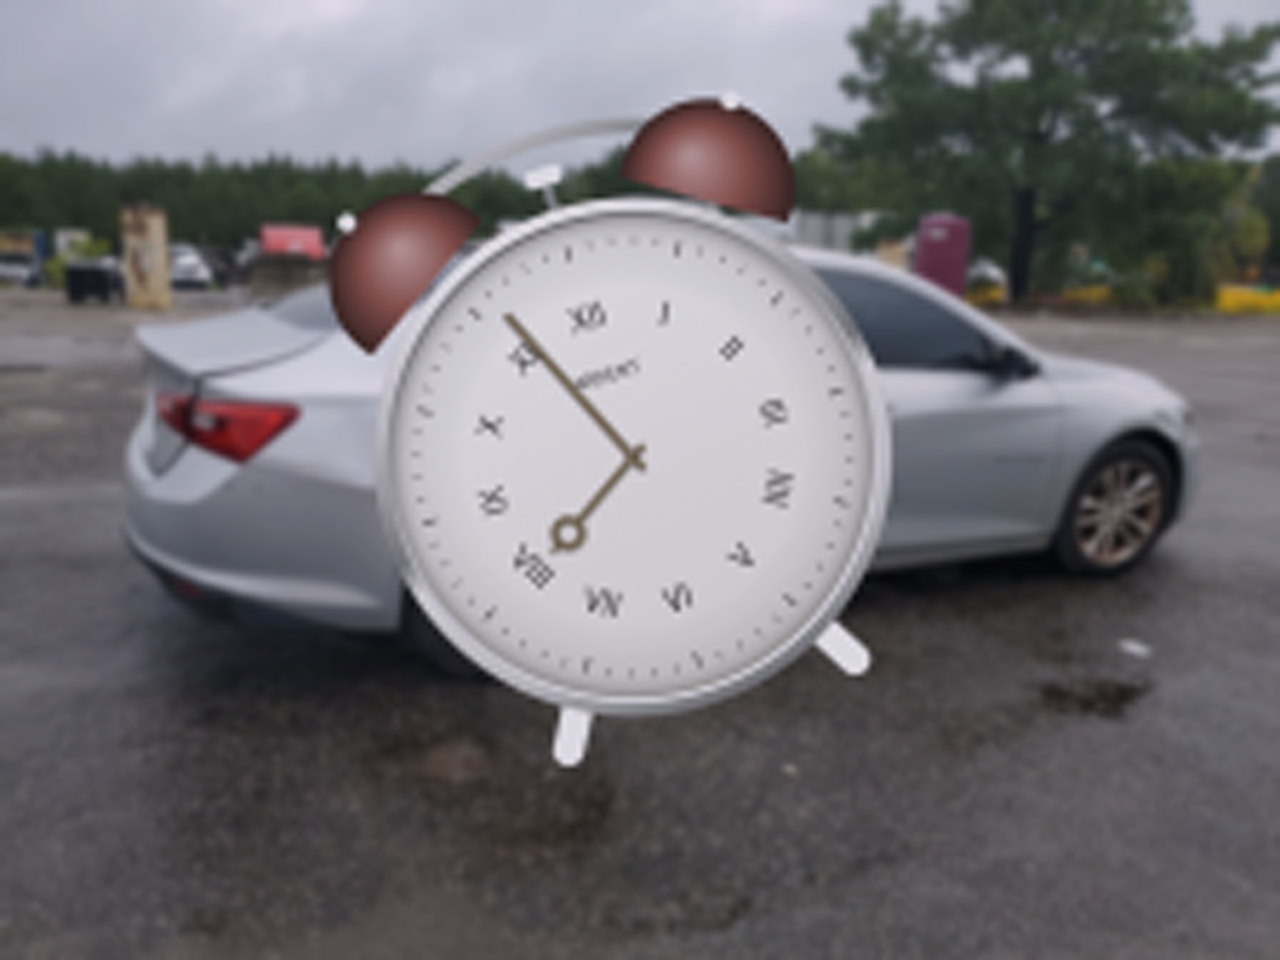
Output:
7,56
